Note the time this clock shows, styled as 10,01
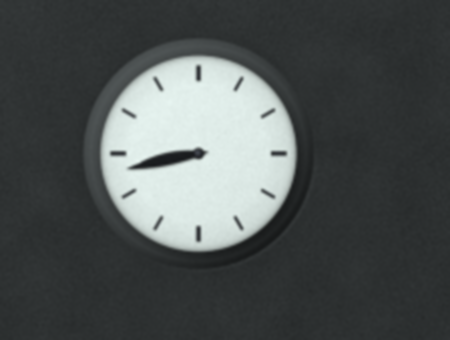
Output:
8,43
